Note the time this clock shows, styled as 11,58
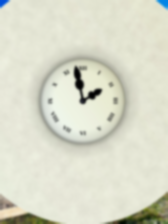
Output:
1,58
